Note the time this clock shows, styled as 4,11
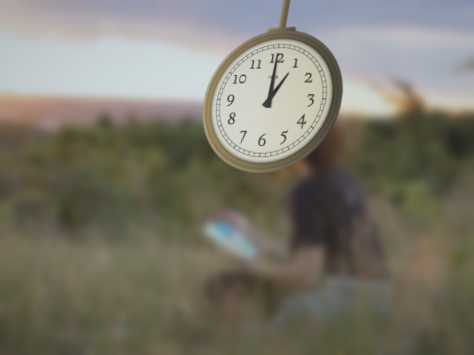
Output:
1,00
